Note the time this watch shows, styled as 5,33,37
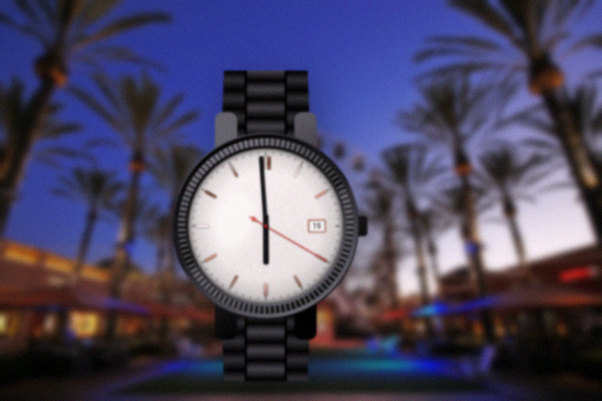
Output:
5,59,20
